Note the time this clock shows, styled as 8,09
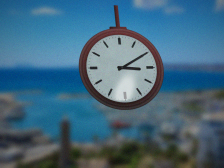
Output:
3,10
